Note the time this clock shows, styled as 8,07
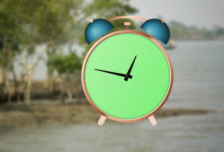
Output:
12,47
